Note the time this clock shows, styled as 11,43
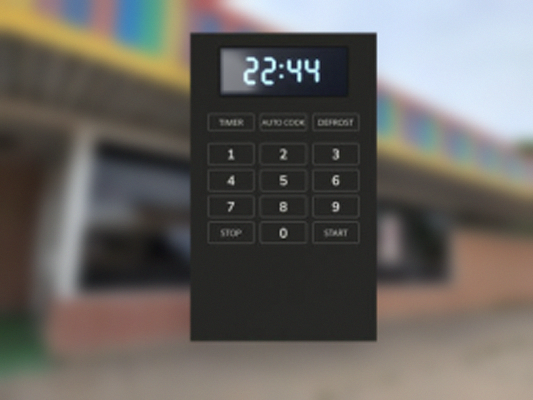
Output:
22,44
